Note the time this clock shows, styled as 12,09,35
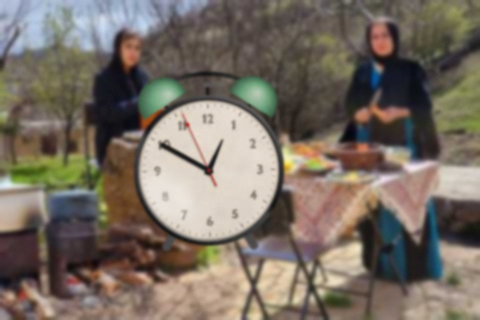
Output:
12,49,56
